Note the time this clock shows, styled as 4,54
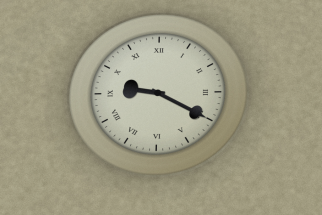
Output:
9,20
